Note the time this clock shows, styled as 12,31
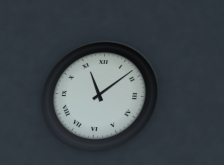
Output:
11,08
